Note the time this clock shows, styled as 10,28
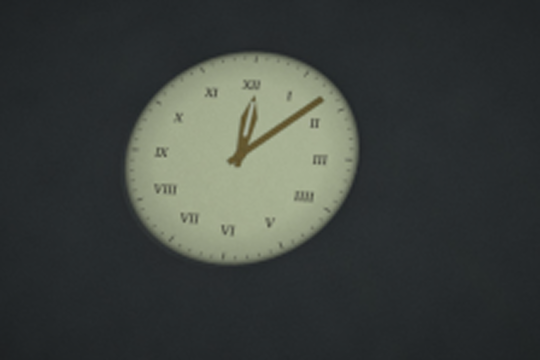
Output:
12,08
